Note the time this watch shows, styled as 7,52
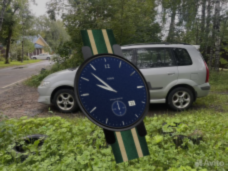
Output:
9,53
